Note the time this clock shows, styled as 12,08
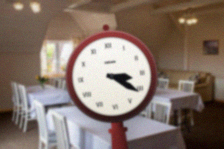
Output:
3,21
